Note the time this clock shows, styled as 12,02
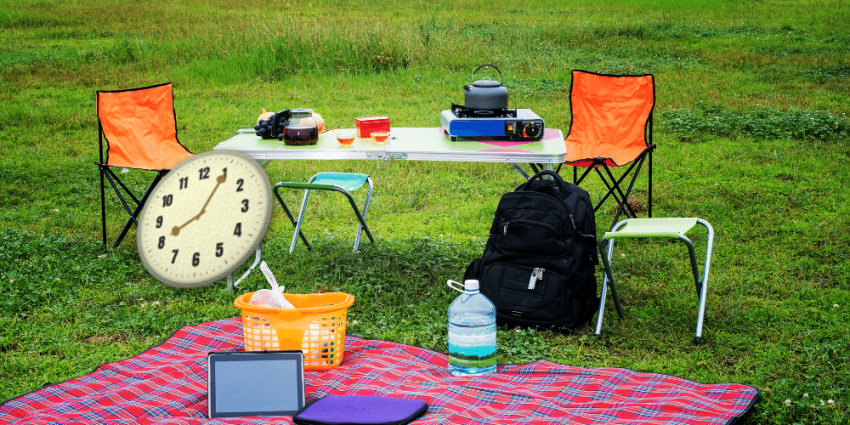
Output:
8,05
